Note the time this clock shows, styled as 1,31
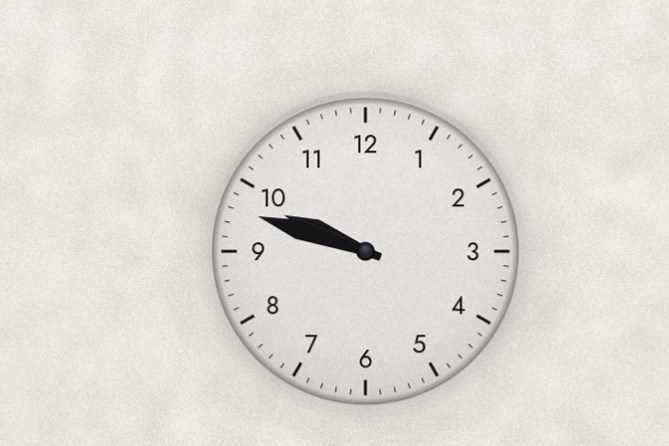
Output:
9,48
